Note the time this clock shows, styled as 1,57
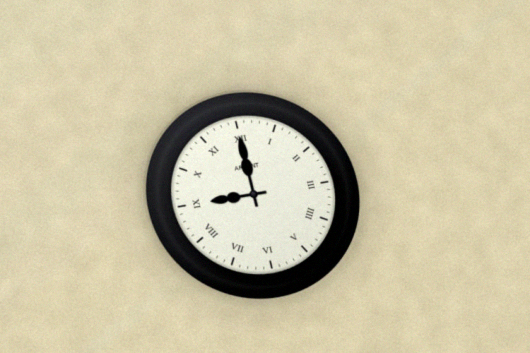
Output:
9,00
